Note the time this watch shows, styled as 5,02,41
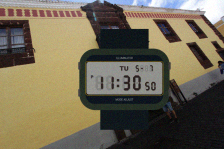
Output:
11,30,50
